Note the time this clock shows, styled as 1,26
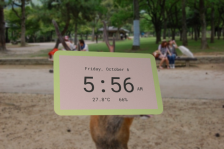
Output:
5,56
